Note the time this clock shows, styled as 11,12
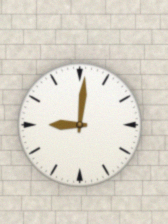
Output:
9,01
